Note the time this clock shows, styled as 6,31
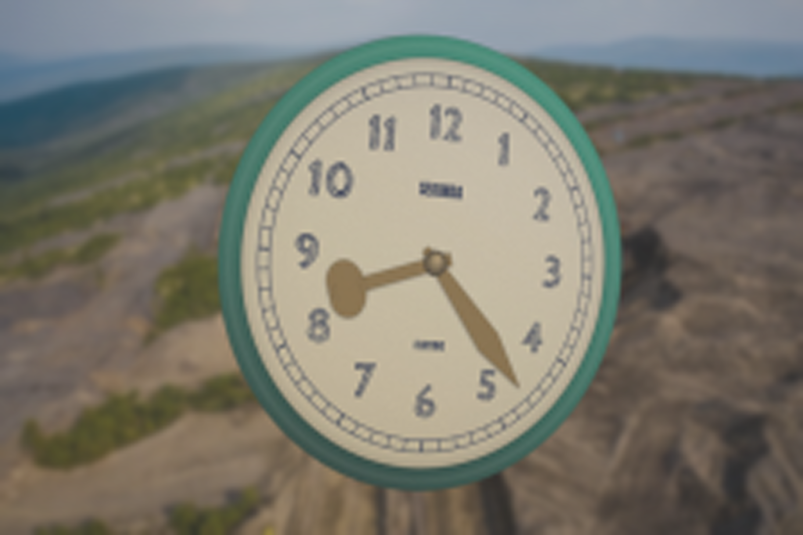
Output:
8,23
